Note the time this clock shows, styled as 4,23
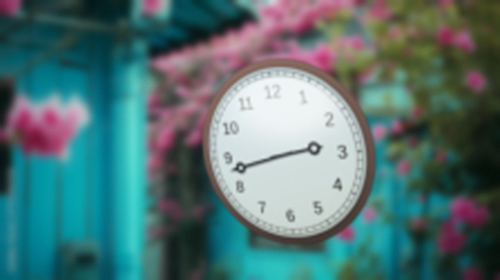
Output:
2,43
